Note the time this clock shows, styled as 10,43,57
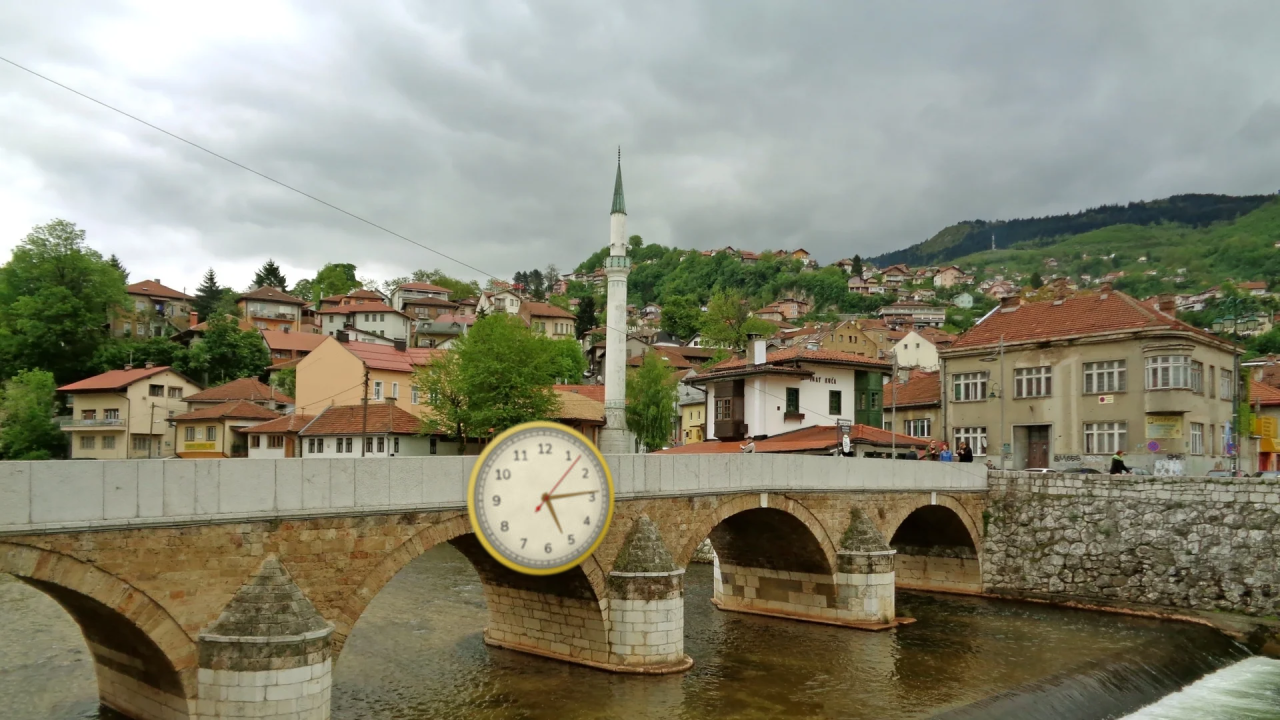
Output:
5,14,07
